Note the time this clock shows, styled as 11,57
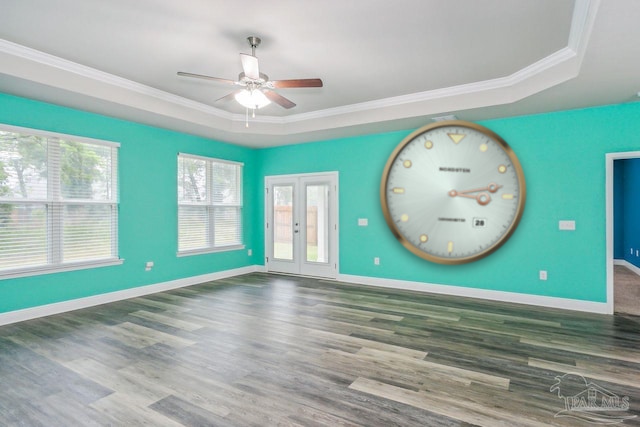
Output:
3,13
